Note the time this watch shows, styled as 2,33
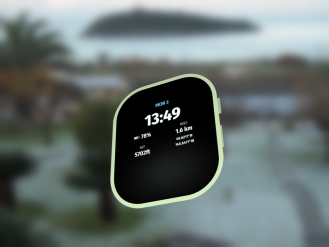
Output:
13,49
